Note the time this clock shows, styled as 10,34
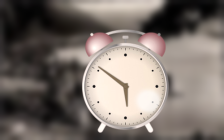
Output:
5,51
